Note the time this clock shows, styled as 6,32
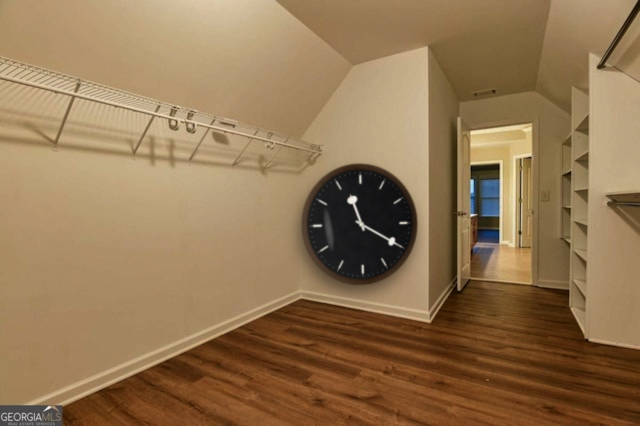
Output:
11,20
